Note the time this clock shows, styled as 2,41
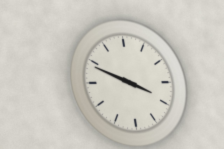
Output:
3,49
